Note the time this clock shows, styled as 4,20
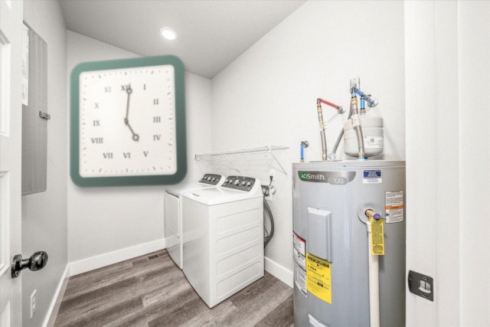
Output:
5,01
